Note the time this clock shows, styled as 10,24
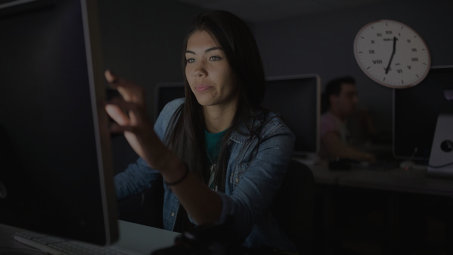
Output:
12,35
